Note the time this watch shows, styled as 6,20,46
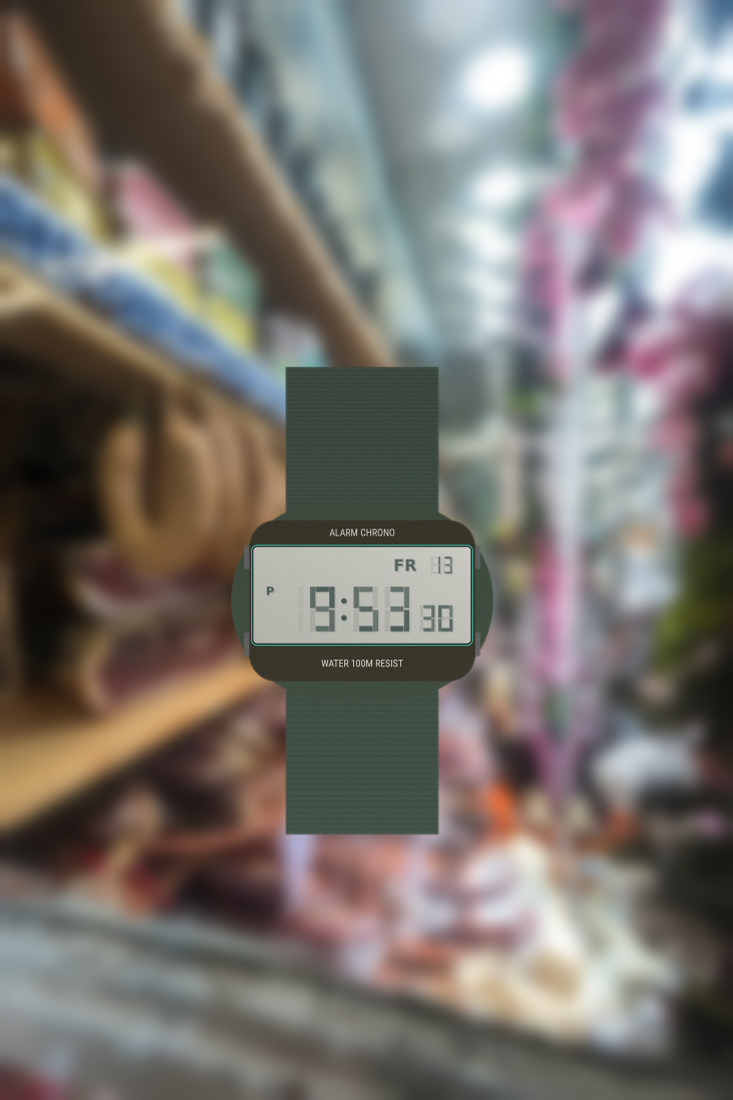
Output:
9,53,30
